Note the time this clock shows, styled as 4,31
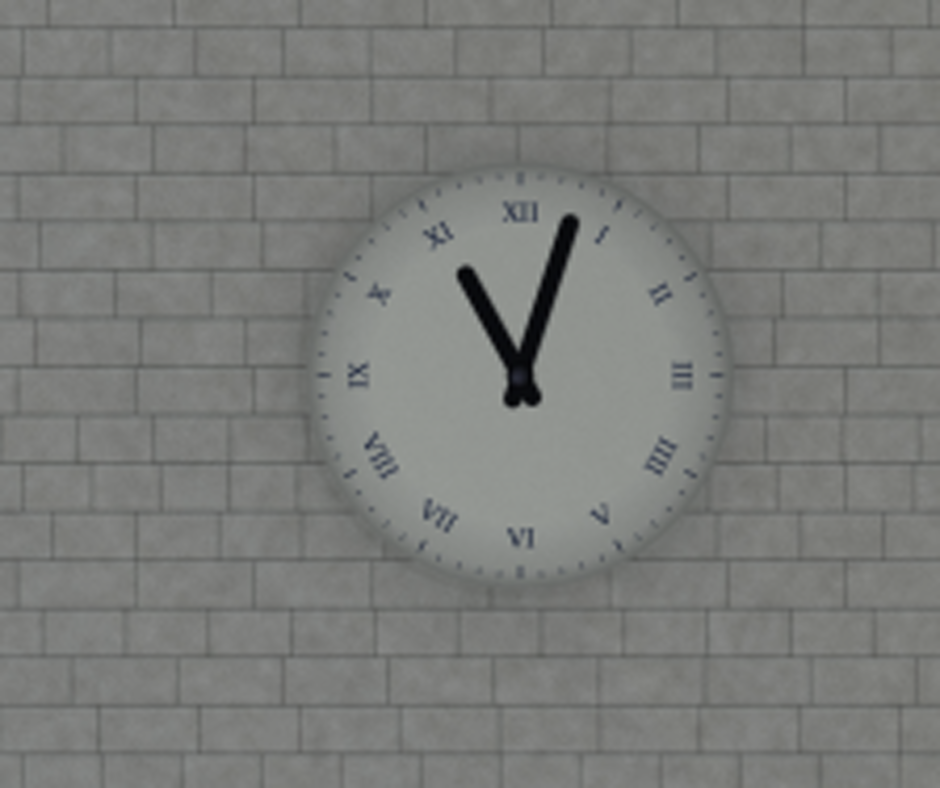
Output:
11,03
